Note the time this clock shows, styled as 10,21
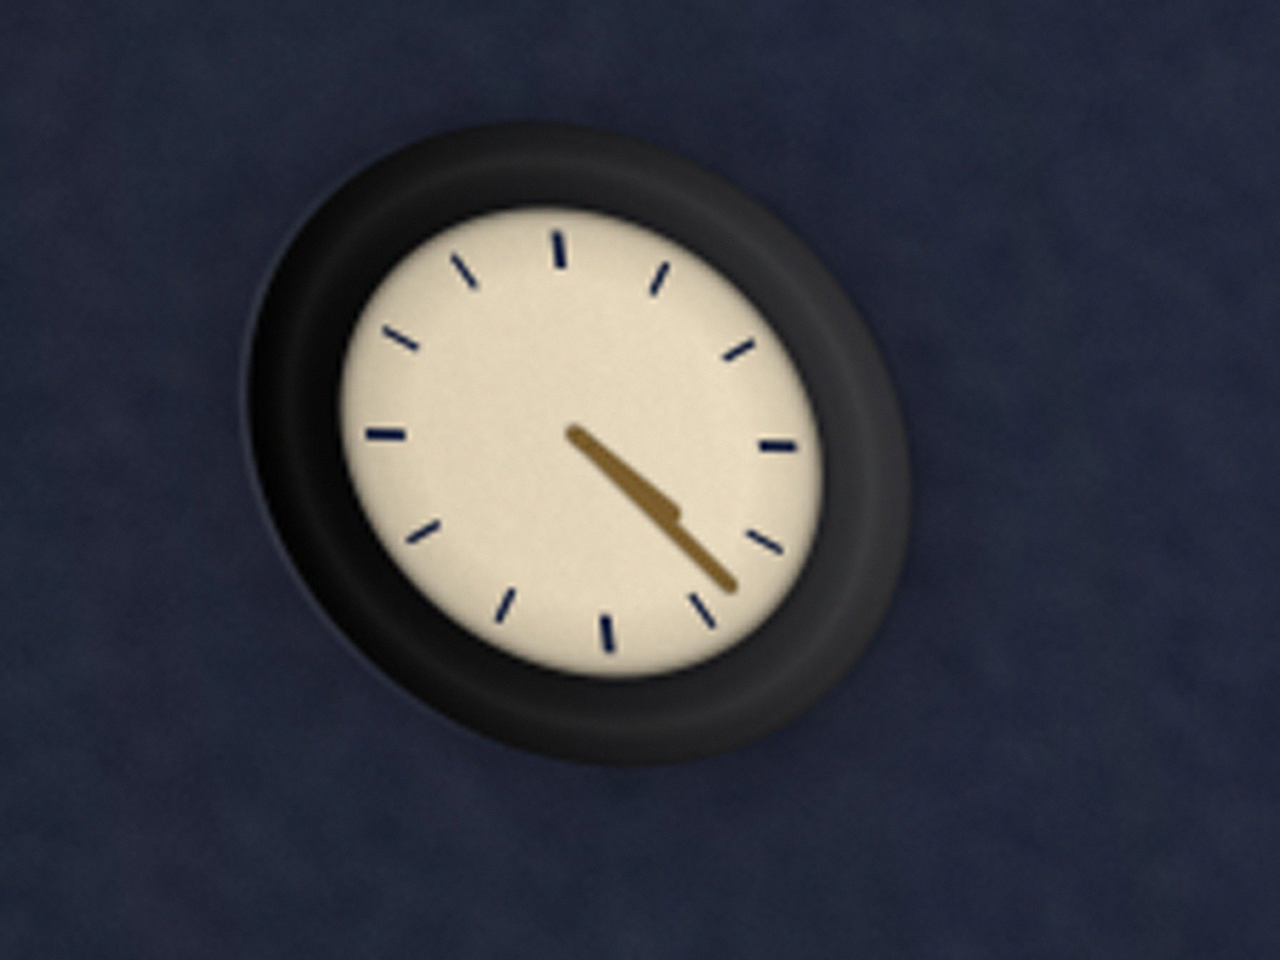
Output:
4,23
